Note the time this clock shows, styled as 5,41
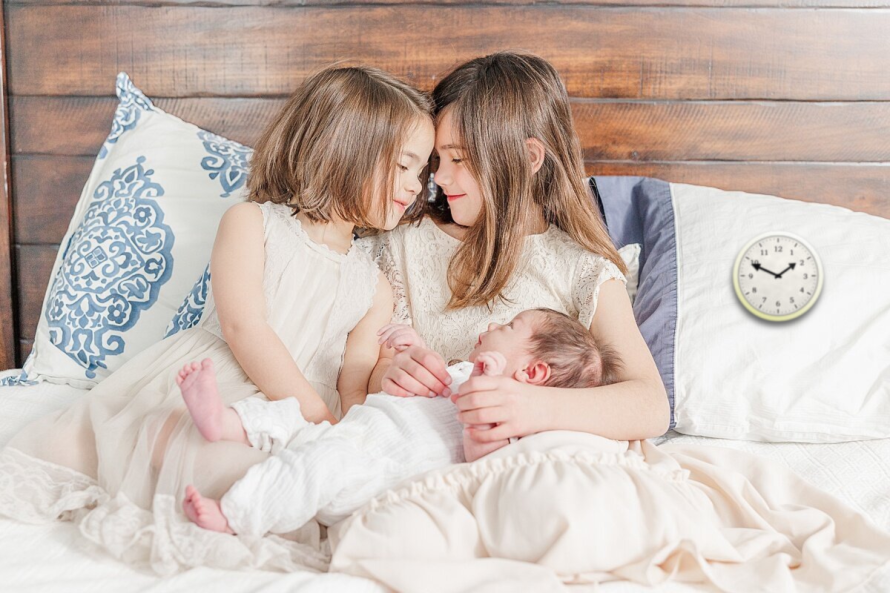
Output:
1,49
